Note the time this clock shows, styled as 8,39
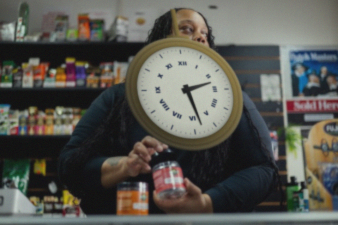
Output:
2,28
